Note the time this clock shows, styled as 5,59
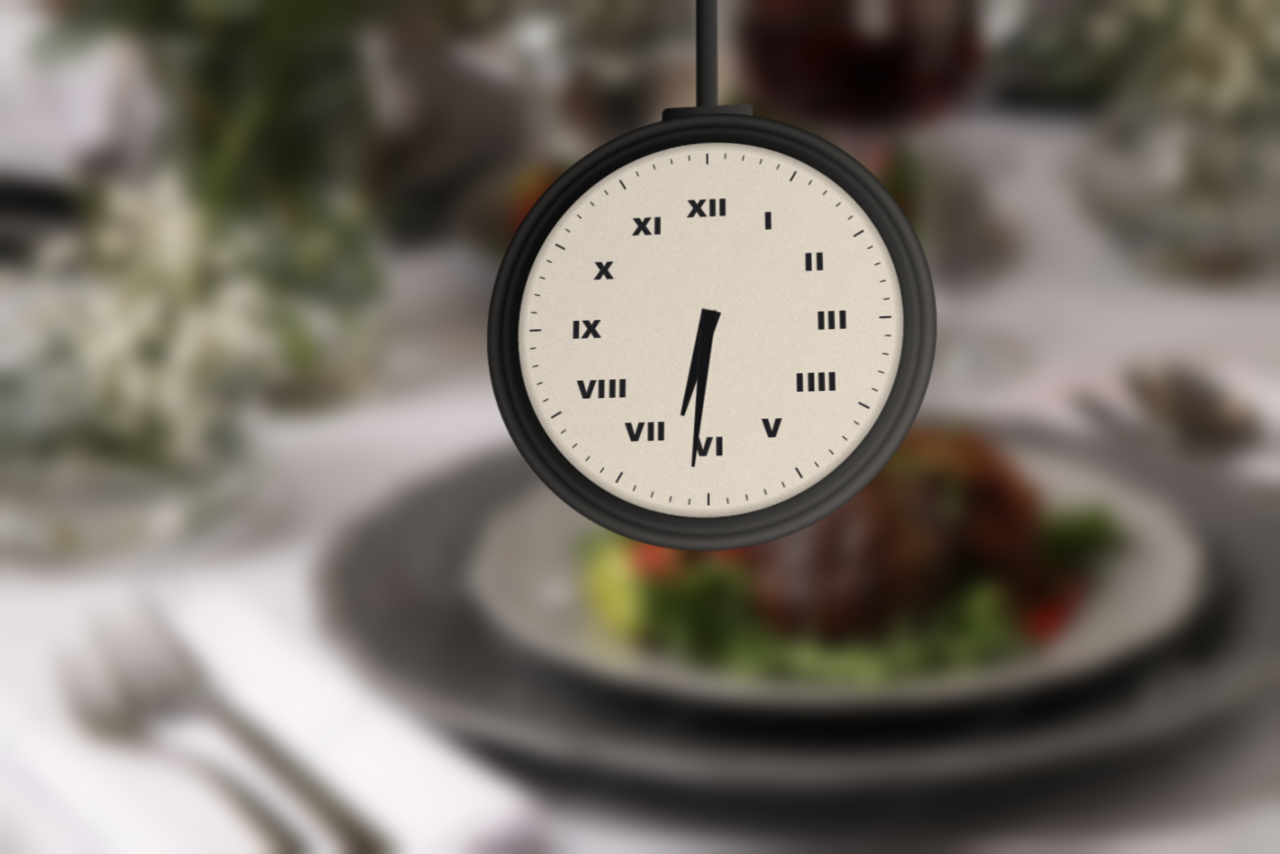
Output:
6,31
